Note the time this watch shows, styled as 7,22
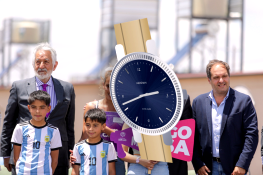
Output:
2,42
